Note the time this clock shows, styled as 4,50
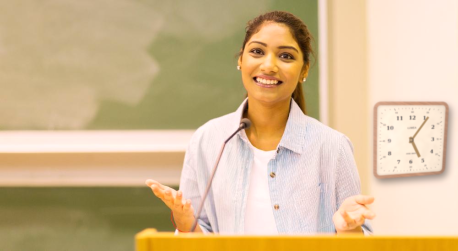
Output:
5,06
